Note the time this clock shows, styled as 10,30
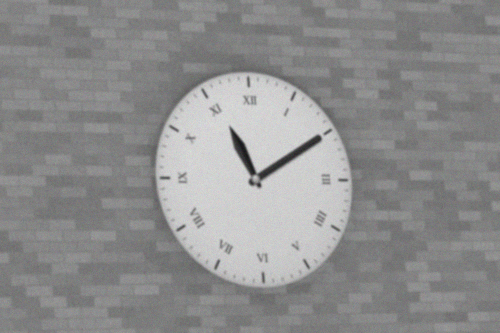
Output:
11,10
